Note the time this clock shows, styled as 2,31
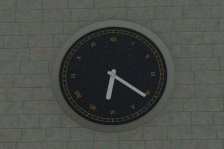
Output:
6,21
